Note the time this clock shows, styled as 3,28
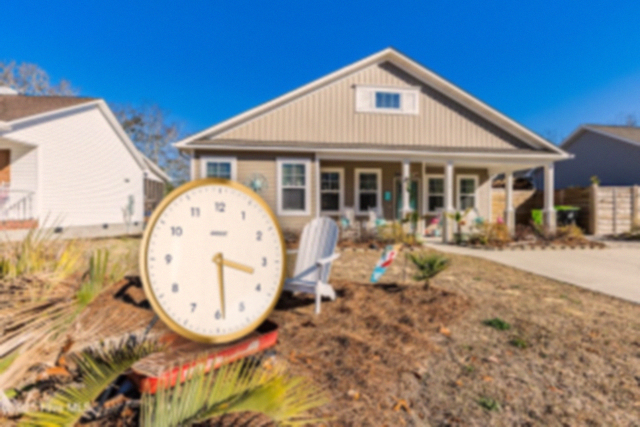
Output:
3,29
